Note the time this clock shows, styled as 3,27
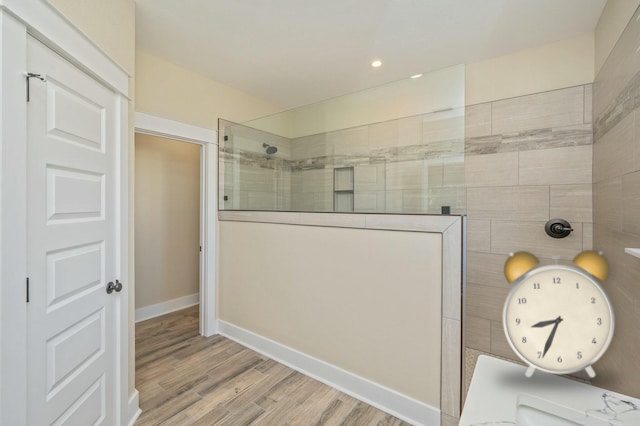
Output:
8,34
